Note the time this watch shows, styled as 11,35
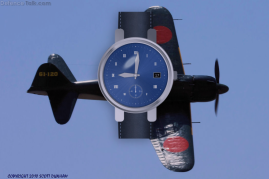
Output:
9,01
